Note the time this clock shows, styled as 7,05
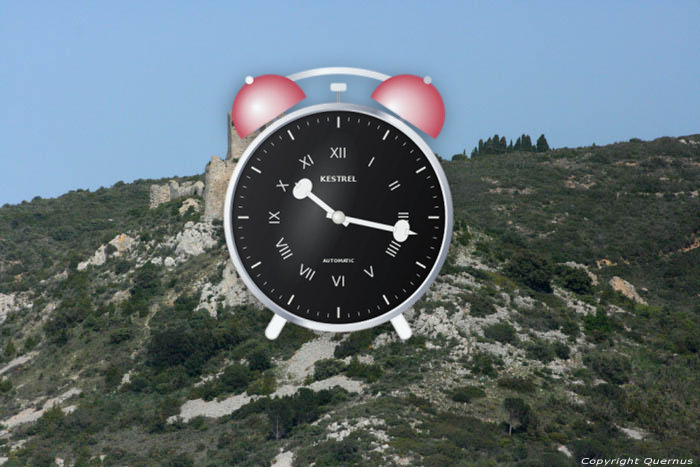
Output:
10,17
